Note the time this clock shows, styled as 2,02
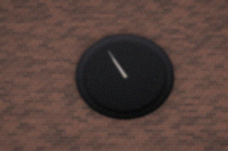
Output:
10,55
